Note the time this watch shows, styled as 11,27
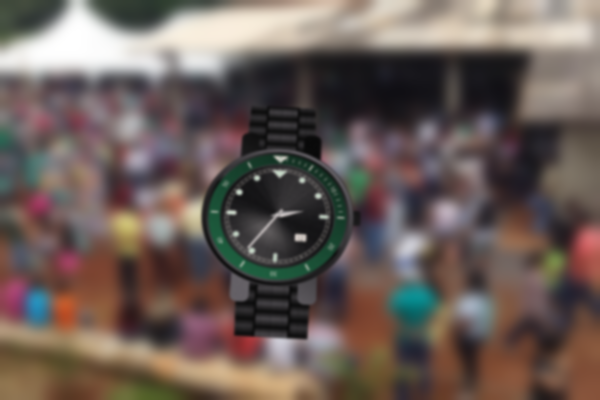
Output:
2,36
